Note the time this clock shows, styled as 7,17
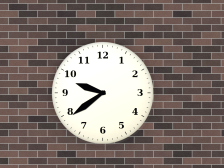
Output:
9,39
